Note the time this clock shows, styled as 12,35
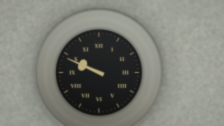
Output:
9,49
